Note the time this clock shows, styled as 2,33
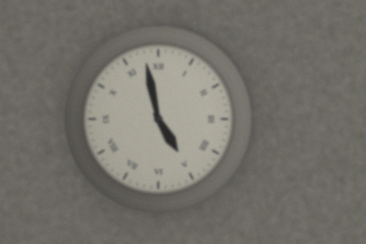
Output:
4,58
